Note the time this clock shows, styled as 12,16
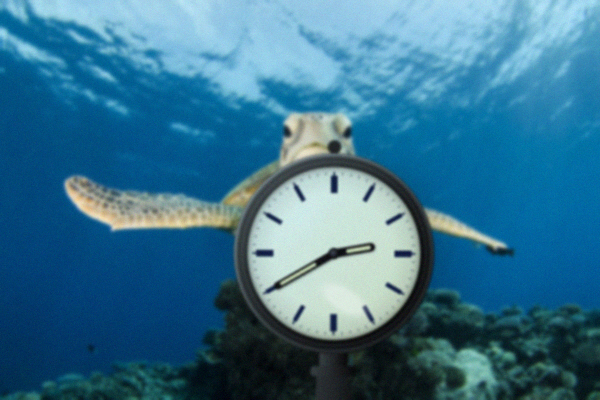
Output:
2,40
